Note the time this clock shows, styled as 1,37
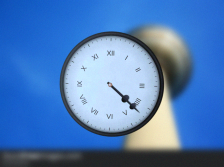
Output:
4,22
